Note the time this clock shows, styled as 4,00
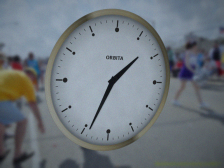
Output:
1,34
